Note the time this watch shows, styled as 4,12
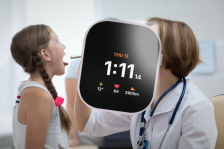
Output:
1,11
